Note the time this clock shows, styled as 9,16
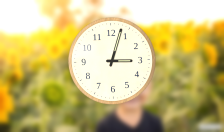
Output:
3,03
